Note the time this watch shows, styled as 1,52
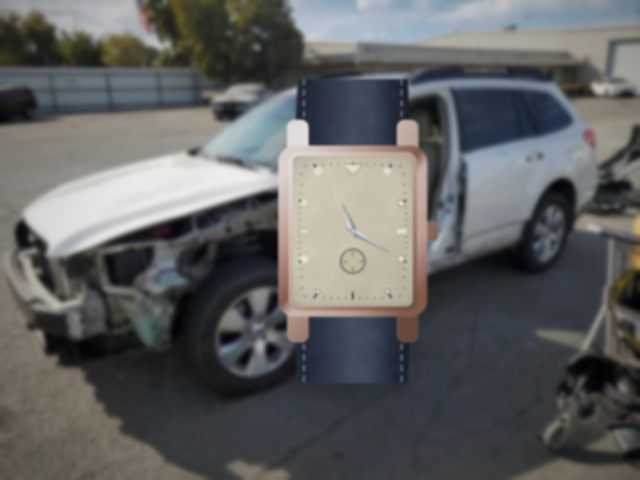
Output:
11,20
